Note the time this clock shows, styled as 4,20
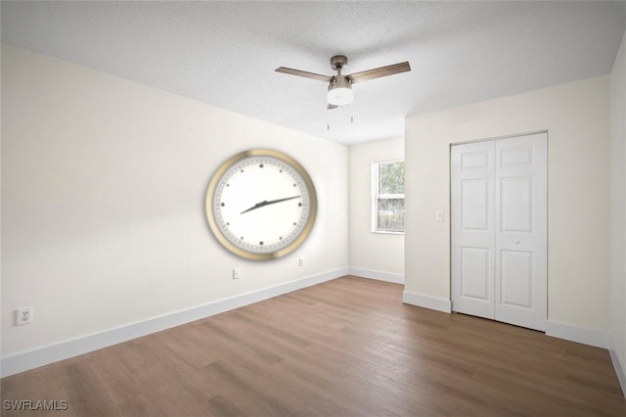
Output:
8,13
